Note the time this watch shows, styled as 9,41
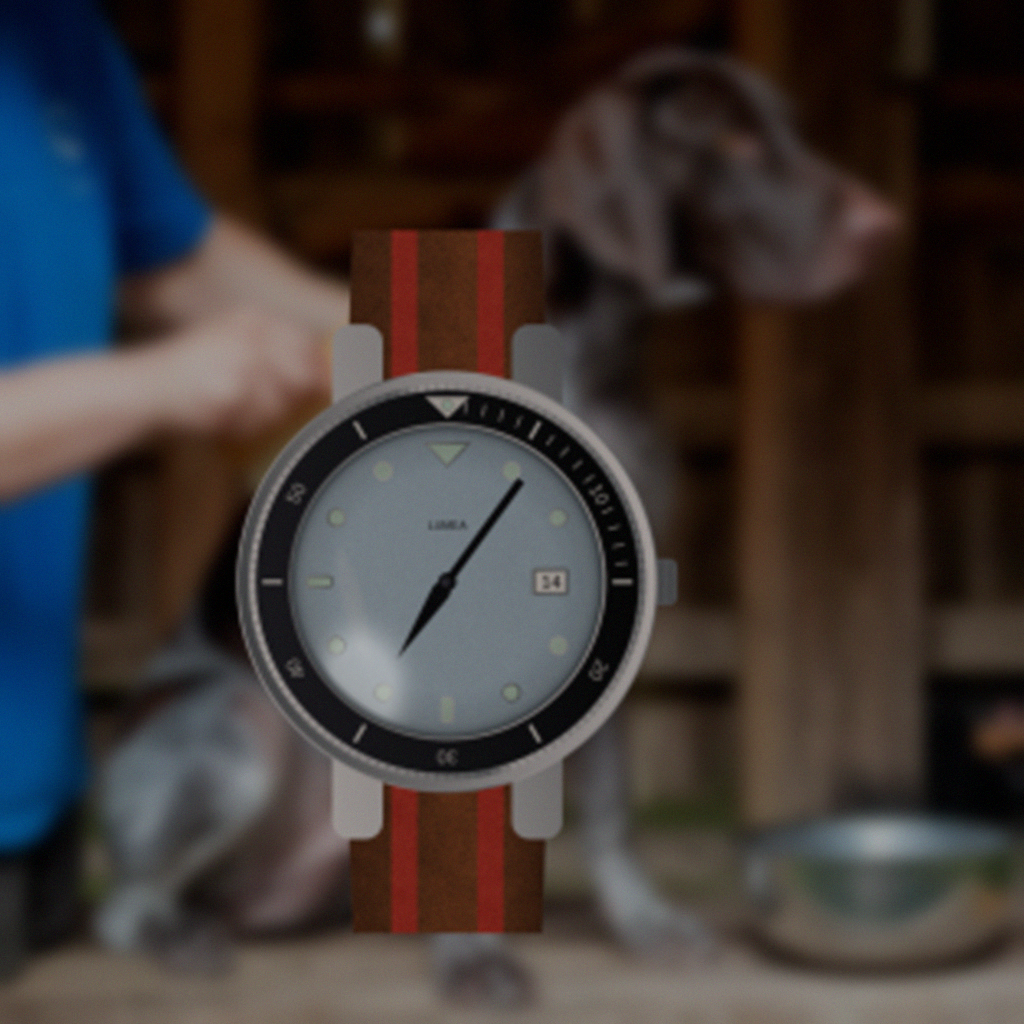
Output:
7,06
